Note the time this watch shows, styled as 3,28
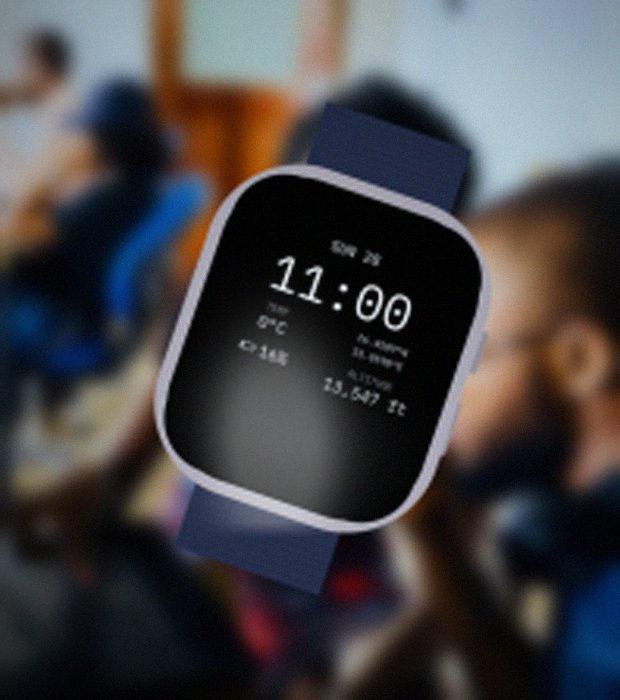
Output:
11,00
